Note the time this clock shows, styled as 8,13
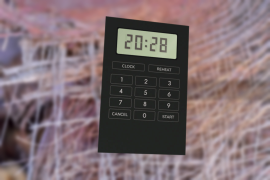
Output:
20,28
